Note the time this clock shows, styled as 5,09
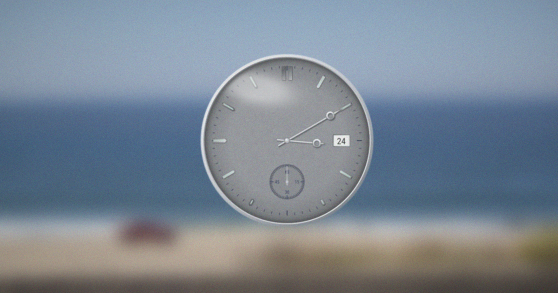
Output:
3,10
